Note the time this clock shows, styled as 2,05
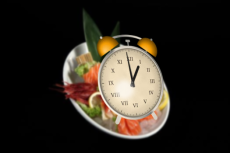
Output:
12,59
